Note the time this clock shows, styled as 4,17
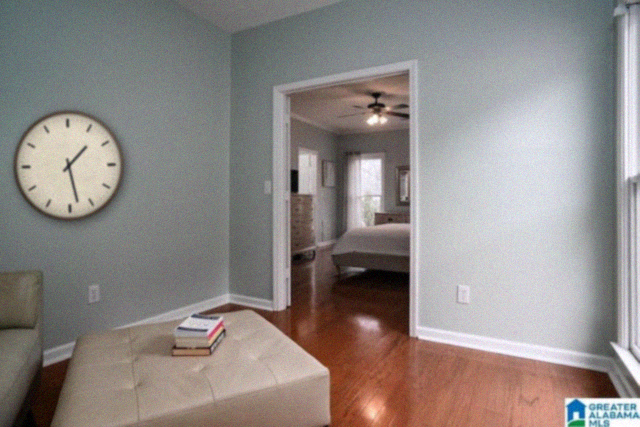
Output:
1,28
